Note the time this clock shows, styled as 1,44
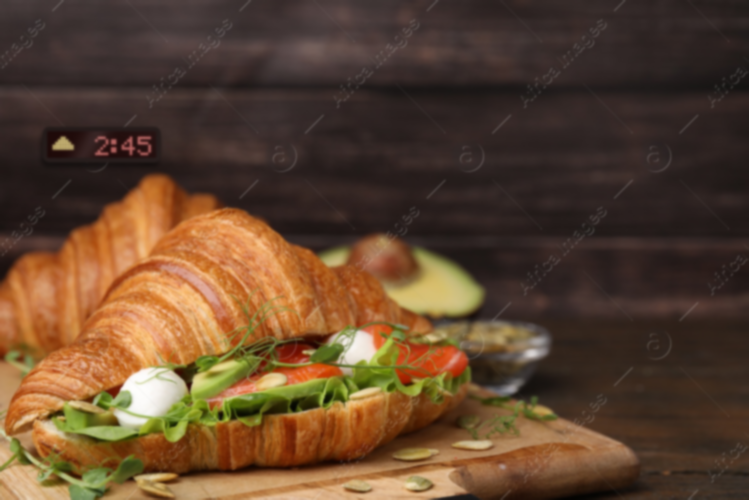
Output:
2,45
